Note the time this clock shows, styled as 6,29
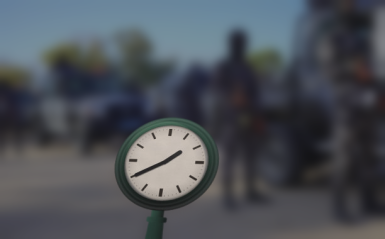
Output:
1,40
